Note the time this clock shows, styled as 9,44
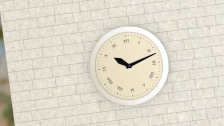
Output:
10,12
